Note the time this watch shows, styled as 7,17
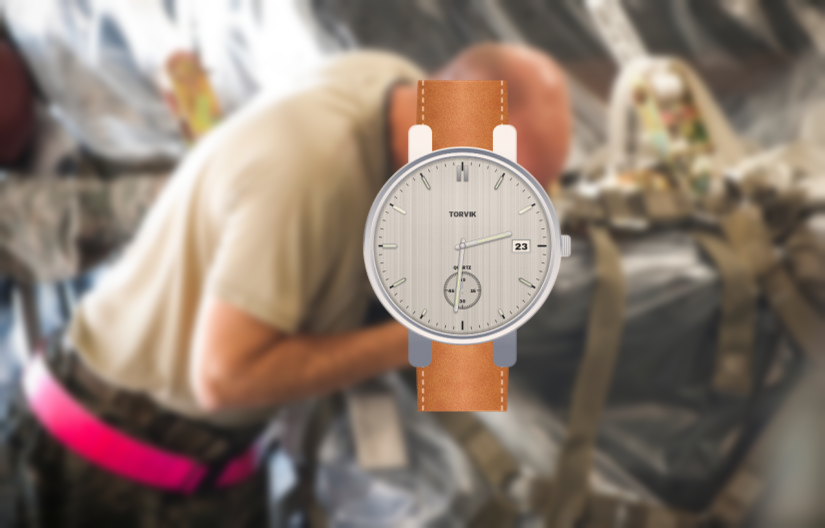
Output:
2,31
